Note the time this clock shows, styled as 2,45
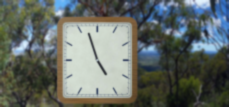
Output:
4,57
